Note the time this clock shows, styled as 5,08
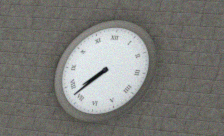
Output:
7,37
